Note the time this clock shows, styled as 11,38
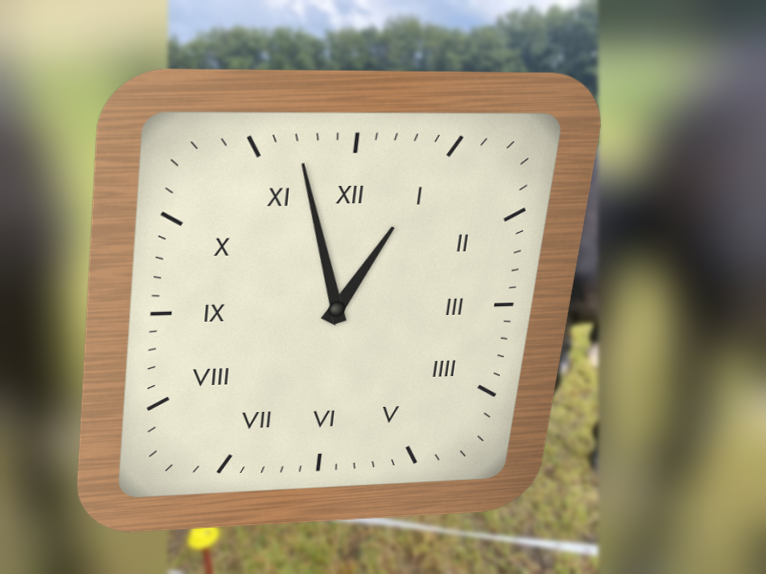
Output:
12,57
